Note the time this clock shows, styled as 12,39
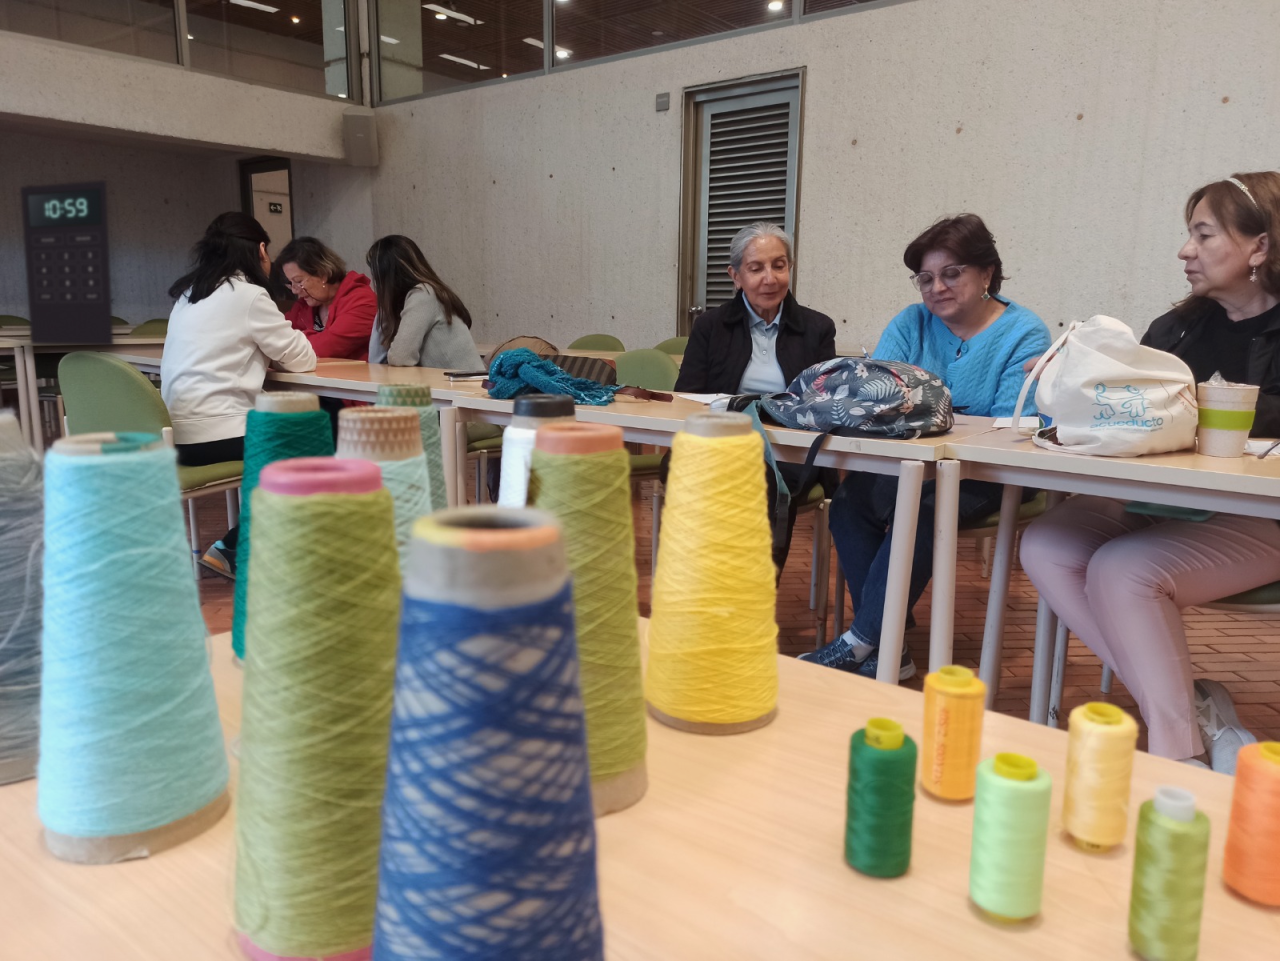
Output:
10,59
